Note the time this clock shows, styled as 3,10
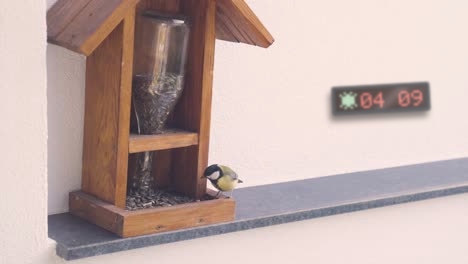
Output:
4,09
